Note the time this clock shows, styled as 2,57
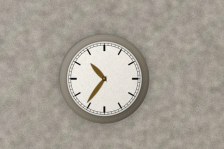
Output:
10,36
